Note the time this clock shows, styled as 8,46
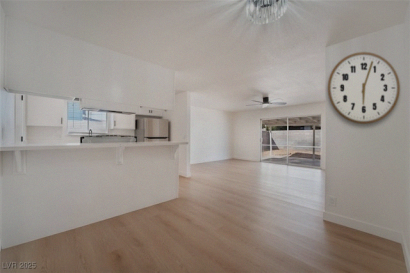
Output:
6,03
